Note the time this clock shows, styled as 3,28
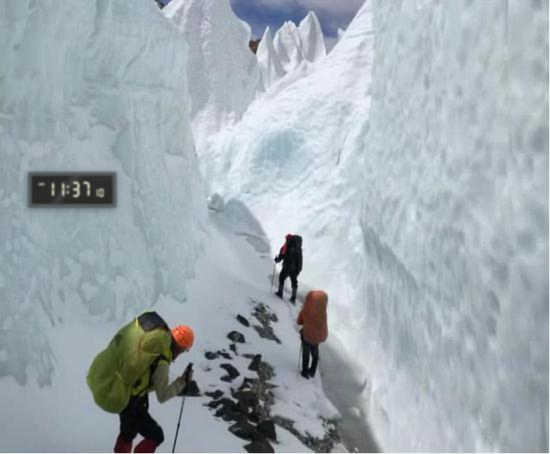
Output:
11,37
